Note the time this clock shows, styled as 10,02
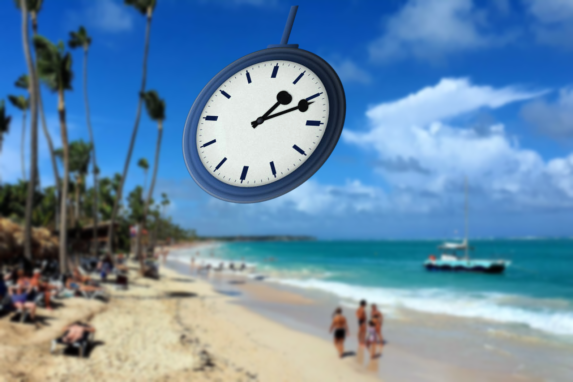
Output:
1,11
